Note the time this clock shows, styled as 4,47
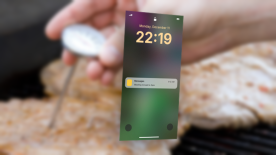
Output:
22,19
